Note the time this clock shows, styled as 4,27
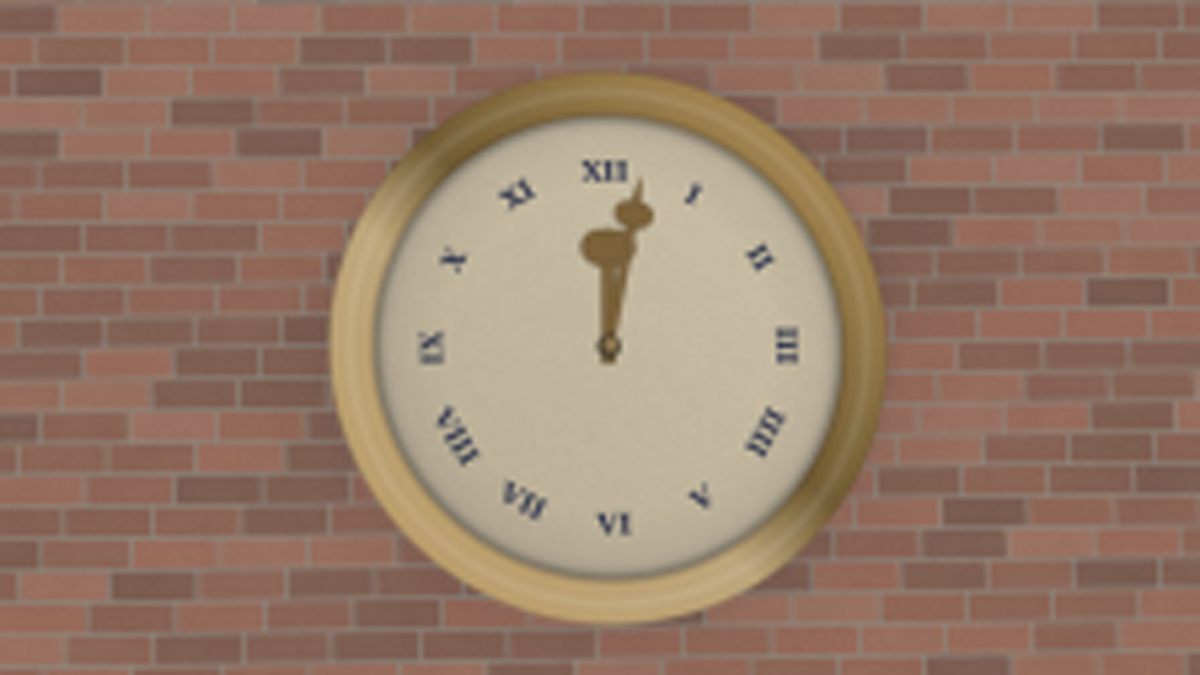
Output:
12,02
